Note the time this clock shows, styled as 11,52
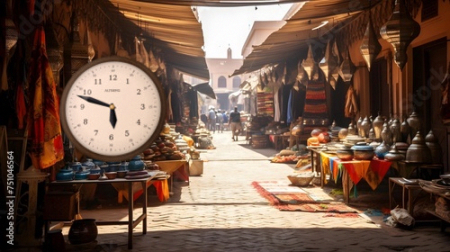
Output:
5,48
